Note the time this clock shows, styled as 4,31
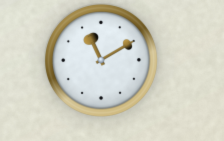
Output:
11,10
